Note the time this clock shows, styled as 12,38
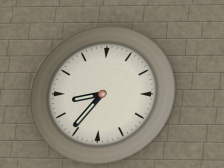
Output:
8,36
